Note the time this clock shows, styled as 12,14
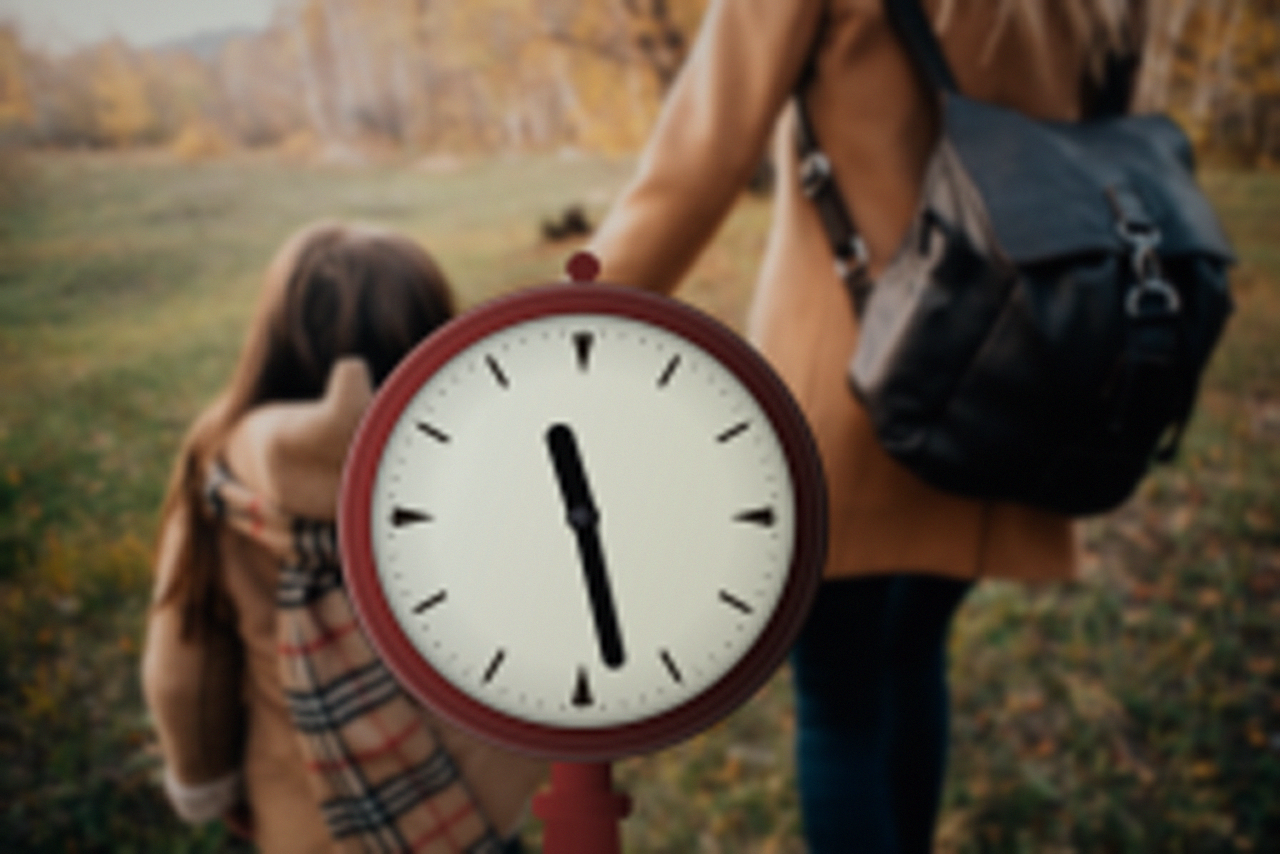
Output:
11,28
